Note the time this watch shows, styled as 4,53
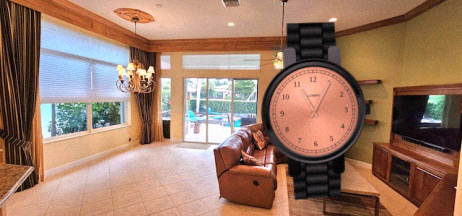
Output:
11,05
